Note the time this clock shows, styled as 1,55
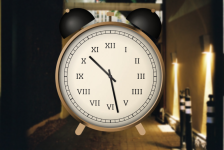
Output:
10,28
